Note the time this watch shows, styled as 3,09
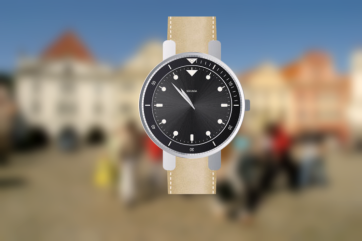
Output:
10,53
